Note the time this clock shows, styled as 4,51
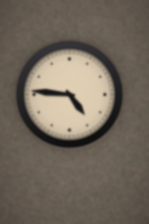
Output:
4,46
